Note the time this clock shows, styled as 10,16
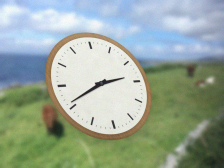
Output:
2,41
